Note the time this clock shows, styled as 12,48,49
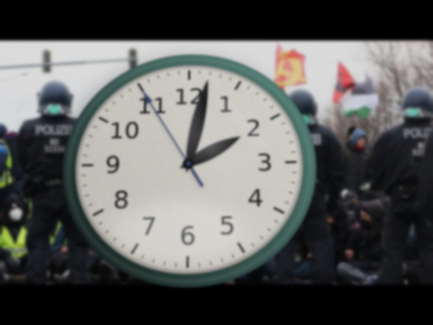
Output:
2,01,55
